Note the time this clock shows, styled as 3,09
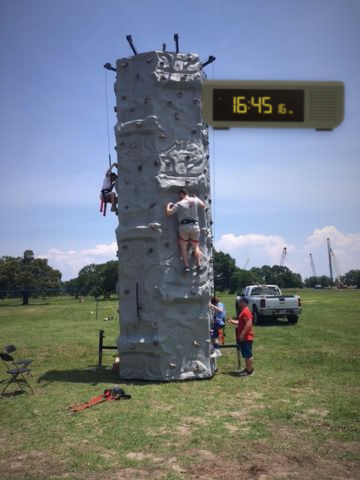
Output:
16,45
